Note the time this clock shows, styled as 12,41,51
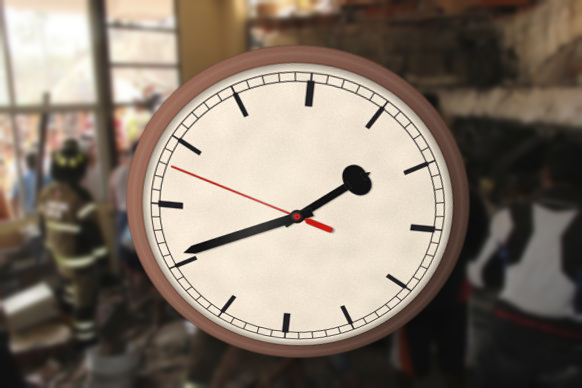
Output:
1,40,48
